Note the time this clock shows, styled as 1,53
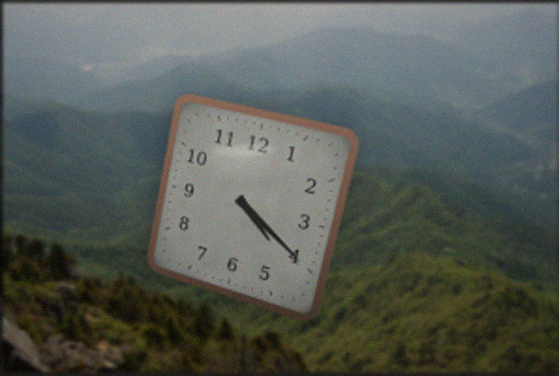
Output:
4,20
